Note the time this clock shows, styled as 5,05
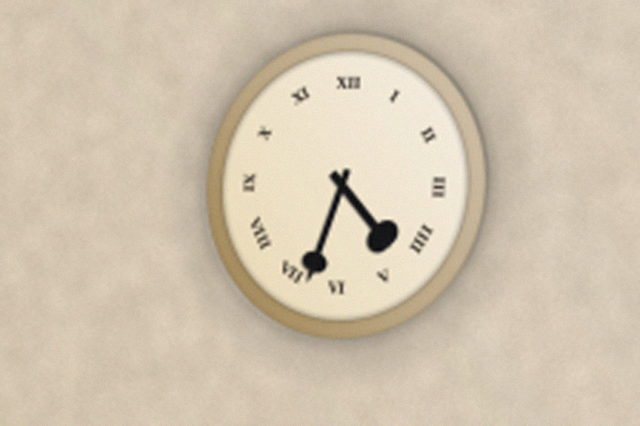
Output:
4,33
